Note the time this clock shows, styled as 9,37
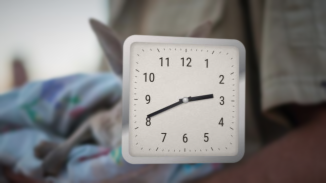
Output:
2,41
